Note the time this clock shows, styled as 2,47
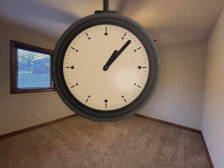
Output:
1,07
